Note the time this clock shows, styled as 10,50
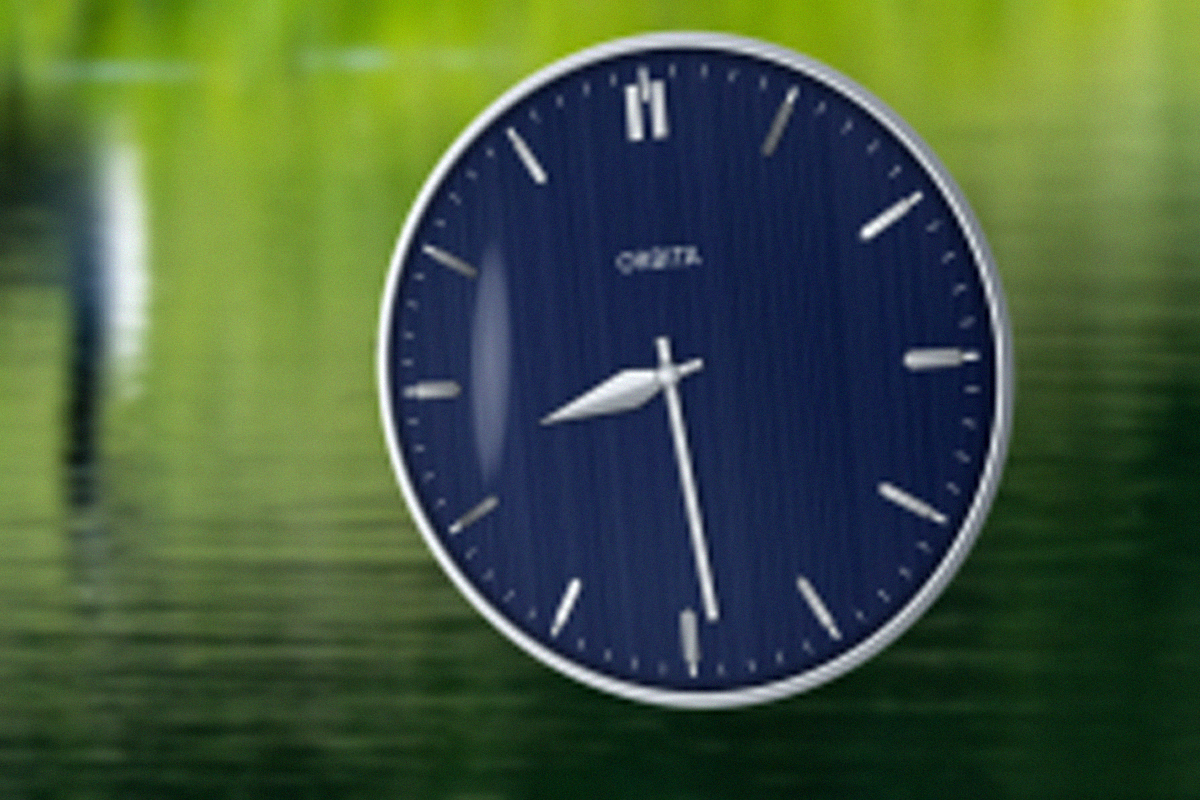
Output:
8,29
